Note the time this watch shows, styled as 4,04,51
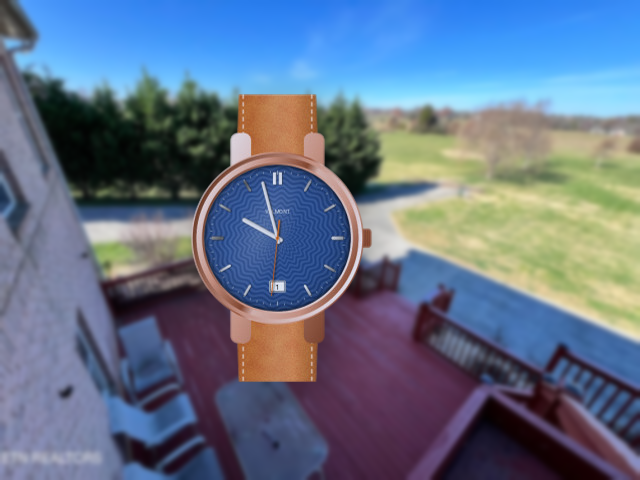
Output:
9,57,31
